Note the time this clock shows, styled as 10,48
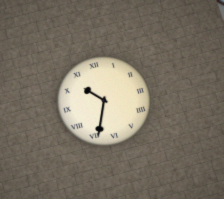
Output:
10,34
